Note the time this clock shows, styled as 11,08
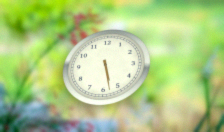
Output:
5,28
